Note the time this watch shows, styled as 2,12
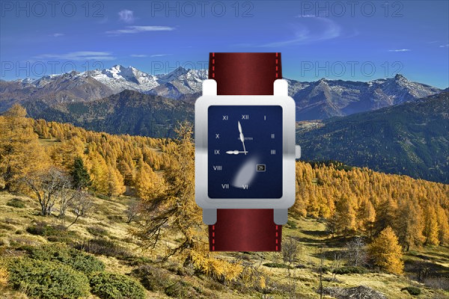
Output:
8,58
